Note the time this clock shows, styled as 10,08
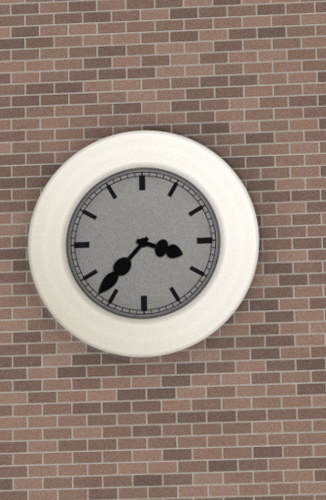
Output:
3,37
